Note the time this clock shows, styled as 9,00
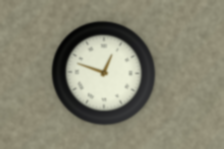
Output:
12,48
